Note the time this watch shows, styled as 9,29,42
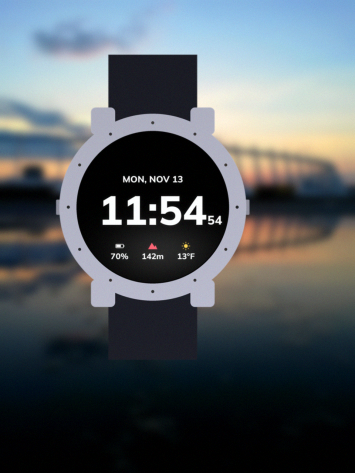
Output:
11,54,54
